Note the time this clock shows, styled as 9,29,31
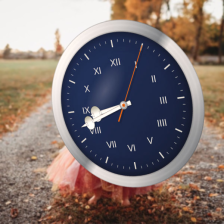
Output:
8,42,05
